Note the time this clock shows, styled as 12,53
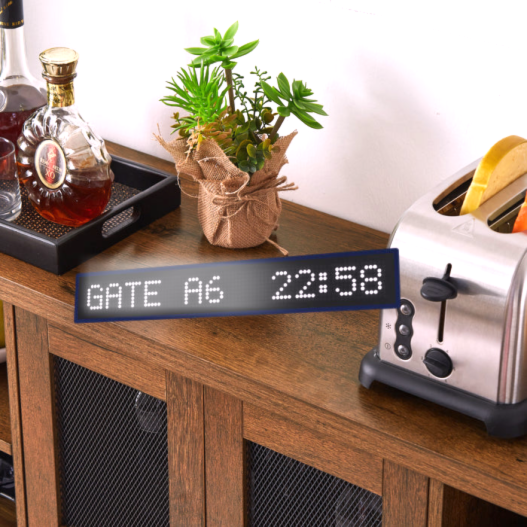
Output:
22,58
